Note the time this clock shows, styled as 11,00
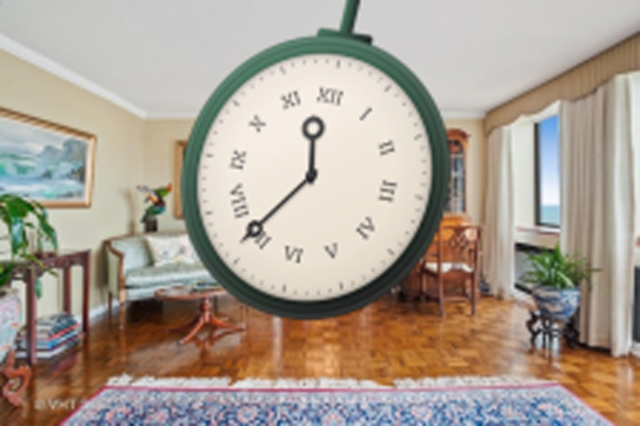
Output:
11,36
